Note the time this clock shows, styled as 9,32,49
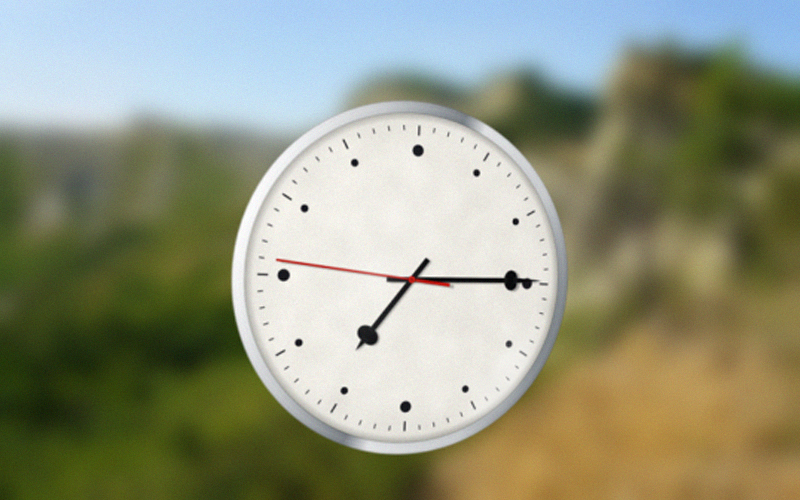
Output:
7,14,46
